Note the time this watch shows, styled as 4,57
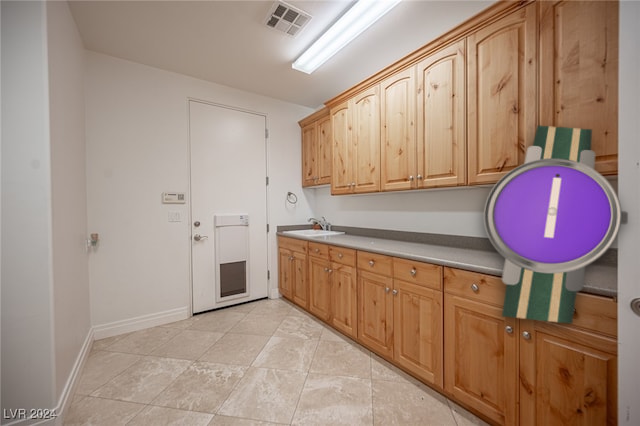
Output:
6,00
